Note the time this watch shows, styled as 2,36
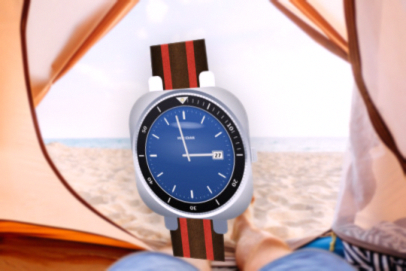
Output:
2,58
